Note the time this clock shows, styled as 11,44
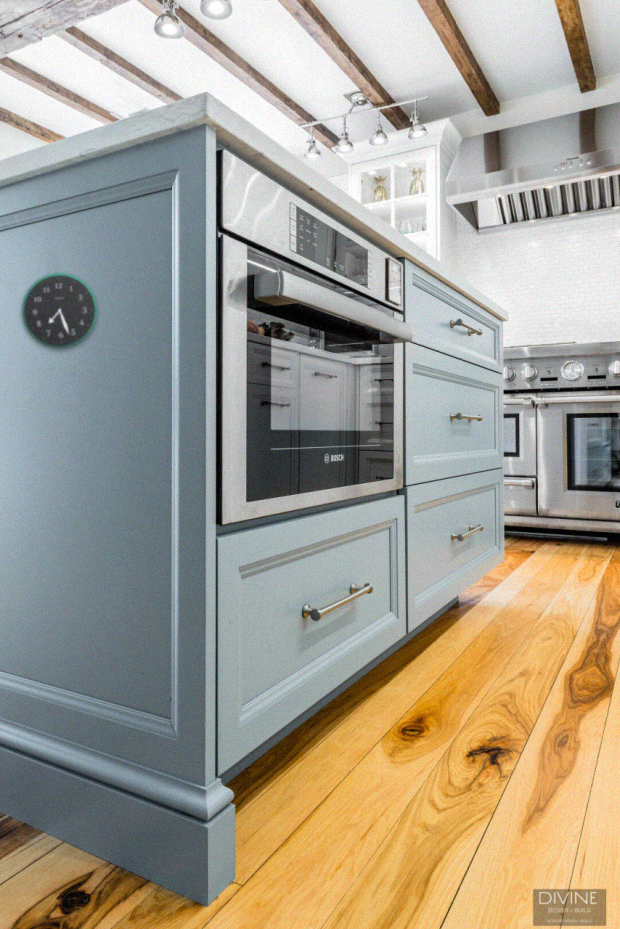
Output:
7,27
